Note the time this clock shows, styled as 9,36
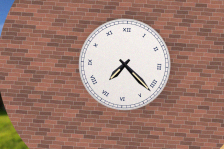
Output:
7,22
